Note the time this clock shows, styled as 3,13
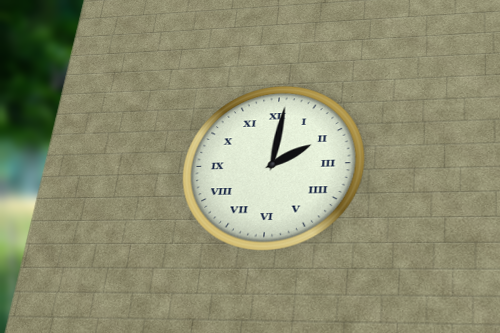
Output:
2,01
